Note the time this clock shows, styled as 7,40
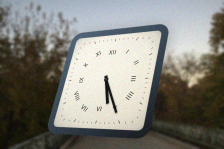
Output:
5,25
